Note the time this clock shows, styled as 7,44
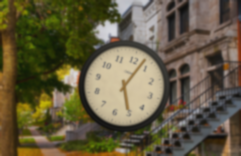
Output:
5,03
